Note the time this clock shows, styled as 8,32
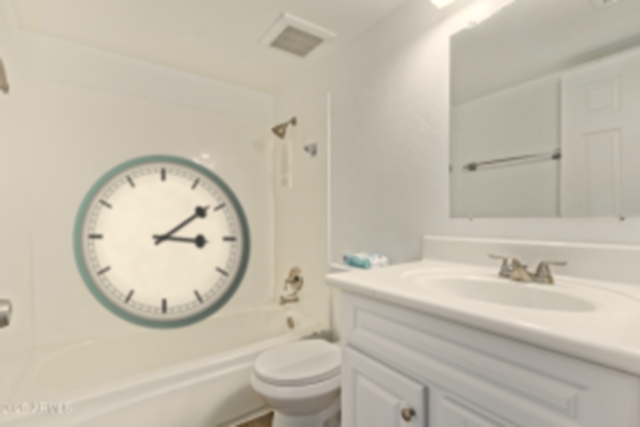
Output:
3,09
